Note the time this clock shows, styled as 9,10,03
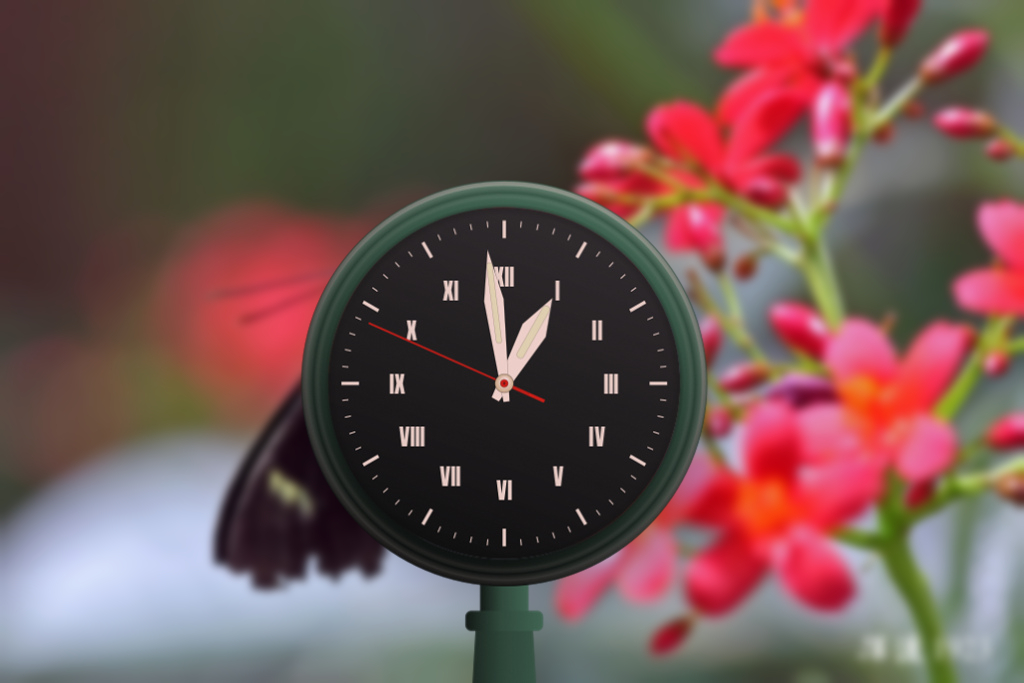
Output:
12,58,49
